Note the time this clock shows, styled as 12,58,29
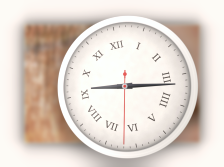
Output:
9,16,32
